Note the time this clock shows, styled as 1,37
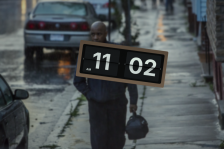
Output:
11,02
